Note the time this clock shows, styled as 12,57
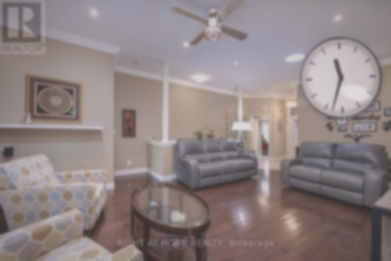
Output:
11,33
